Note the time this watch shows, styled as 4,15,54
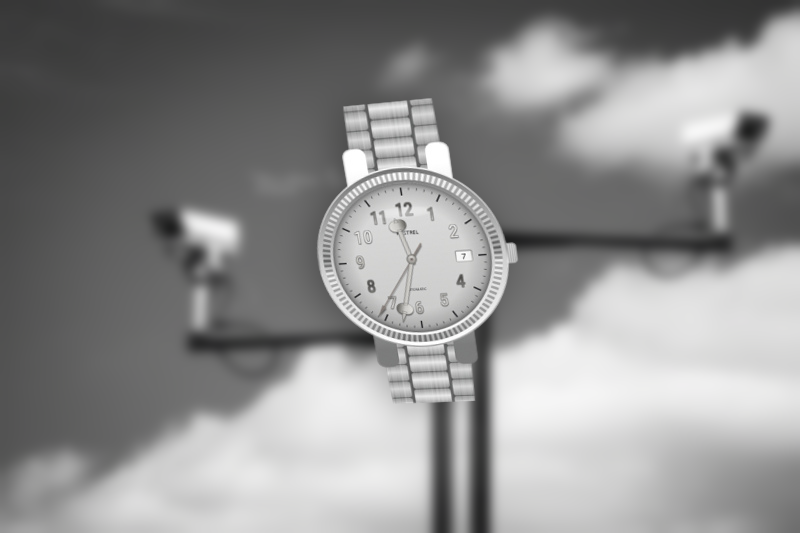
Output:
11,32,36
